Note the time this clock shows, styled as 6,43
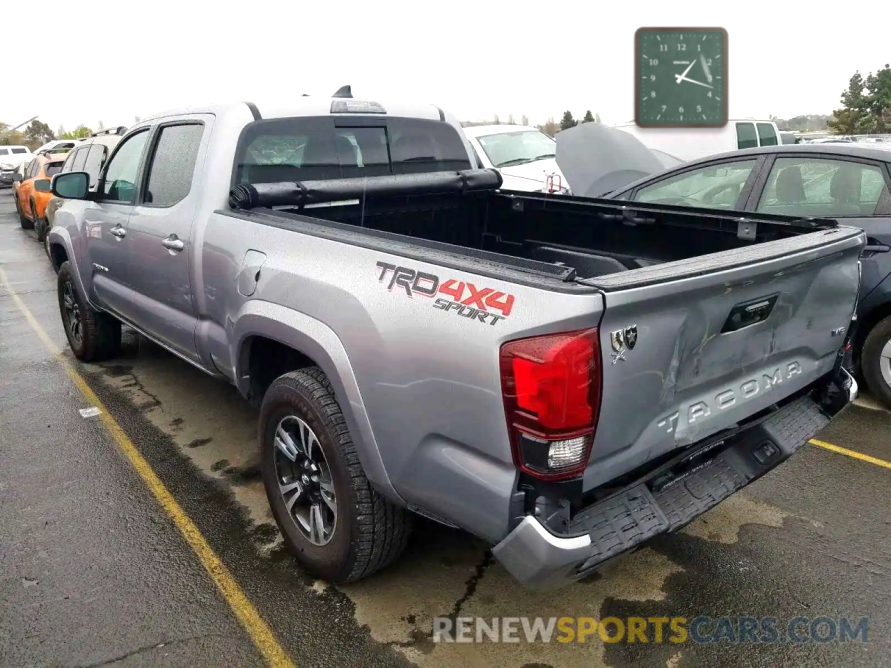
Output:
1,18
